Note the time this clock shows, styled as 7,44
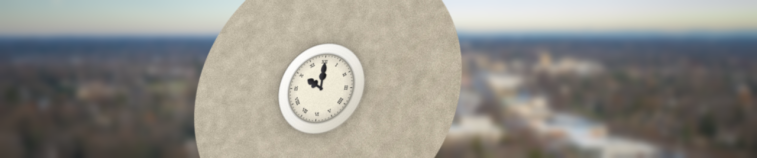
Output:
10,00
